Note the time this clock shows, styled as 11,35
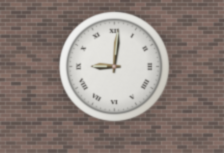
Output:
9,01
